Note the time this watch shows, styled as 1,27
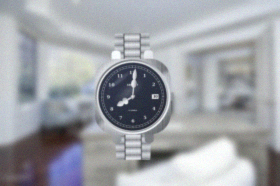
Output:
8,01
